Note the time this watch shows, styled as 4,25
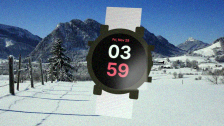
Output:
3,59
